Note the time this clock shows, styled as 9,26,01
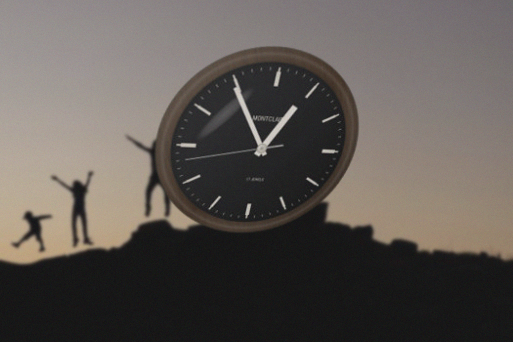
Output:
12,54,43
